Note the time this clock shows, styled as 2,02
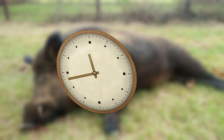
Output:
11,43
